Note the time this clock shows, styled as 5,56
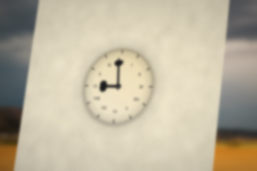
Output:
8,59
